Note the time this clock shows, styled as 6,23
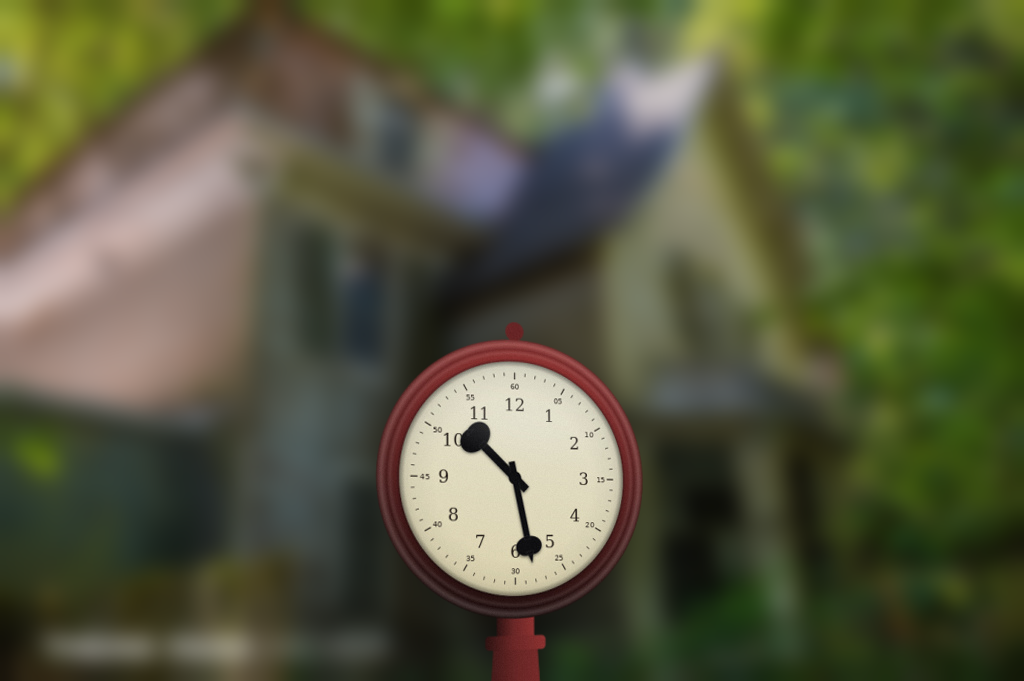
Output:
10,28
